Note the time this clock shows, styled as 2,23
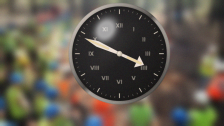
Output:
3,49
